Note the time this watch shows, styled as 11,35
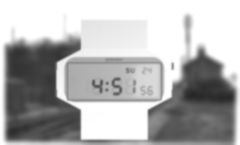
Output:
4,51
